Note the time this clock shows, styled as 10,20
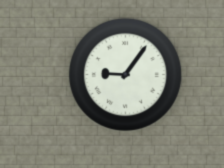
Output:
9,06
